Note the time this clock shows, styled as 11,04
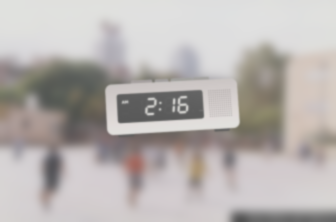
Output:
2,16
